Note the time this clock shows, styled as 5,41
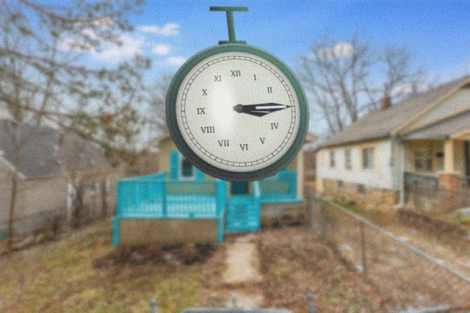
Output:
3,15
